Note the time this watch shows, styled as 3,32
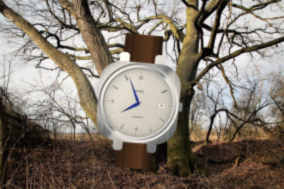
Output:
7,56
